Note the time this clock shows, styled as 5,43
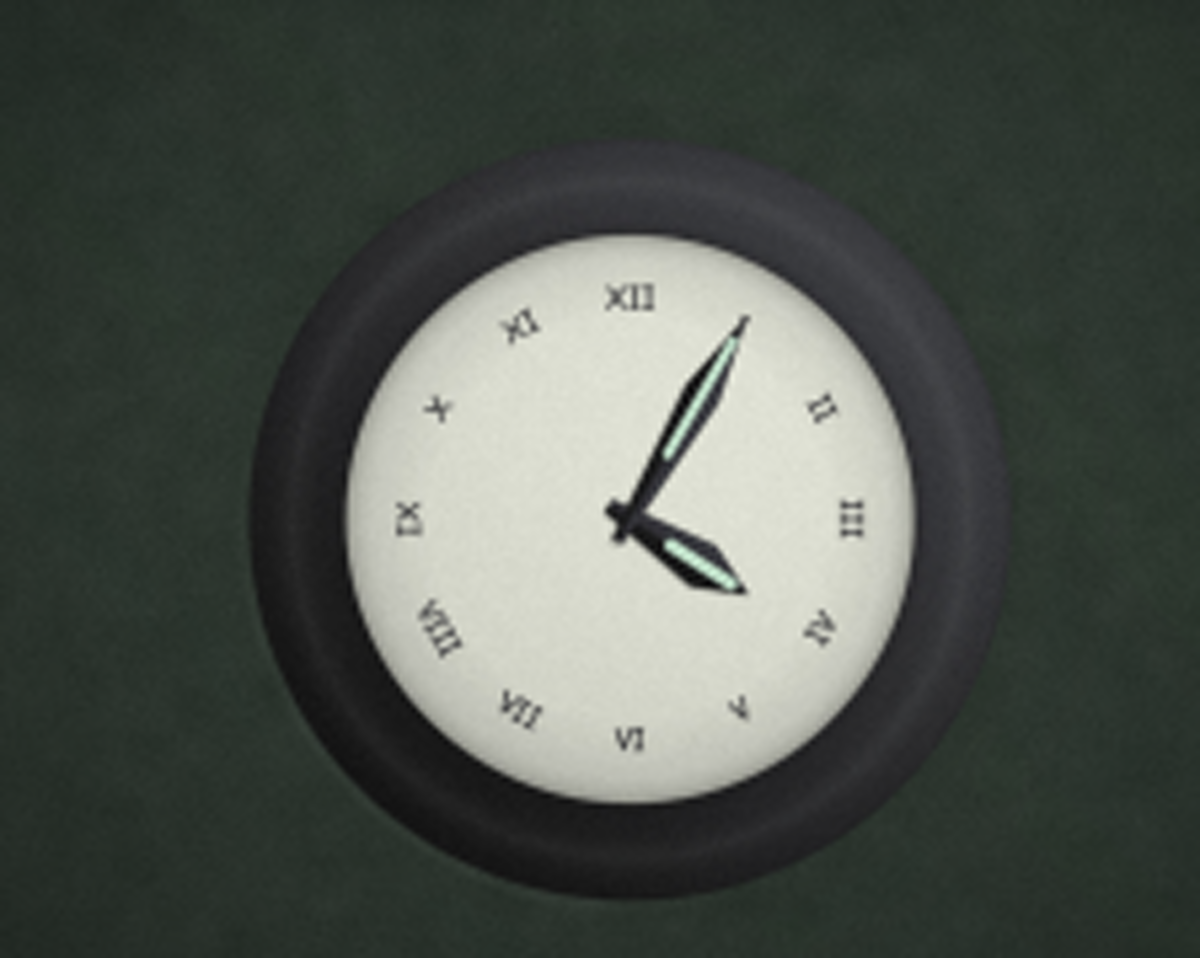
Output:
4,05
